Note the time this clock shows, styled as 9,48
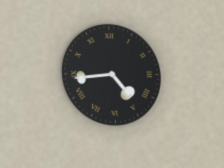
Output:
4,44
